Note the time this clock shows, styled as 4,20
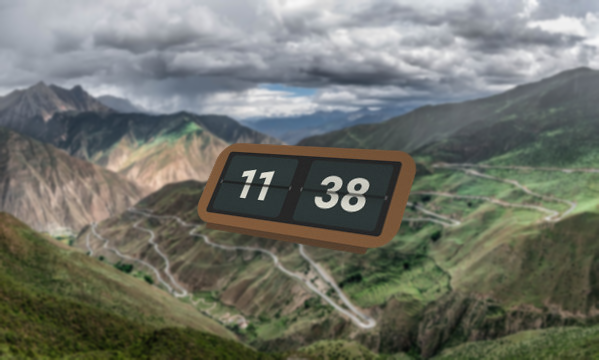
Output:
11,38
